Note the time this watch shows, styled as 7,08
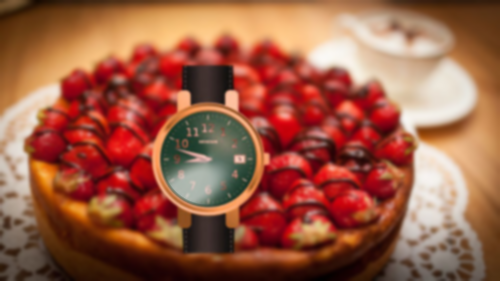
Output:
8,48
